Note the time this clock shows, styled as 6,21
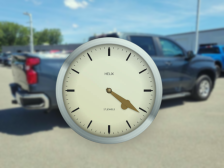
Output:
4,21
